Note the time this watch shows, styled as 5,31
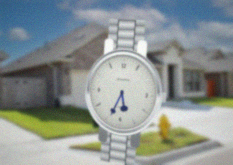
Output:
5,34
